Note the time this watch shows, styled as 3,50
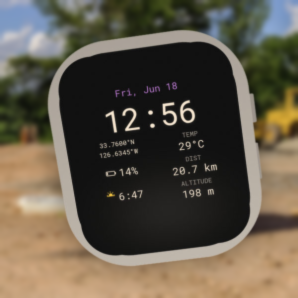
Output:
12,56
